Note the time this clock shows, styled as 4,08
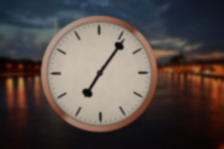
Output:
7,06
